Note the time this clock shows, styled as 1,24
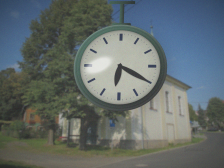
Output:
6,20
